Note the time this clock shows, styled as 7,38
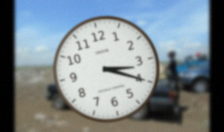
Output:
3,20
